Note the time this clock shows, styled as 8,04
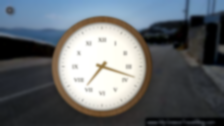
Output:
7,18
